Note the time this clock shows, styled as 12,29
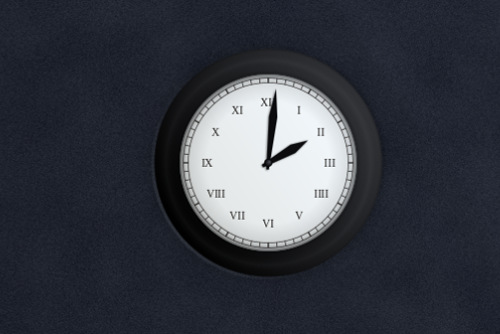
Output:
2,01
